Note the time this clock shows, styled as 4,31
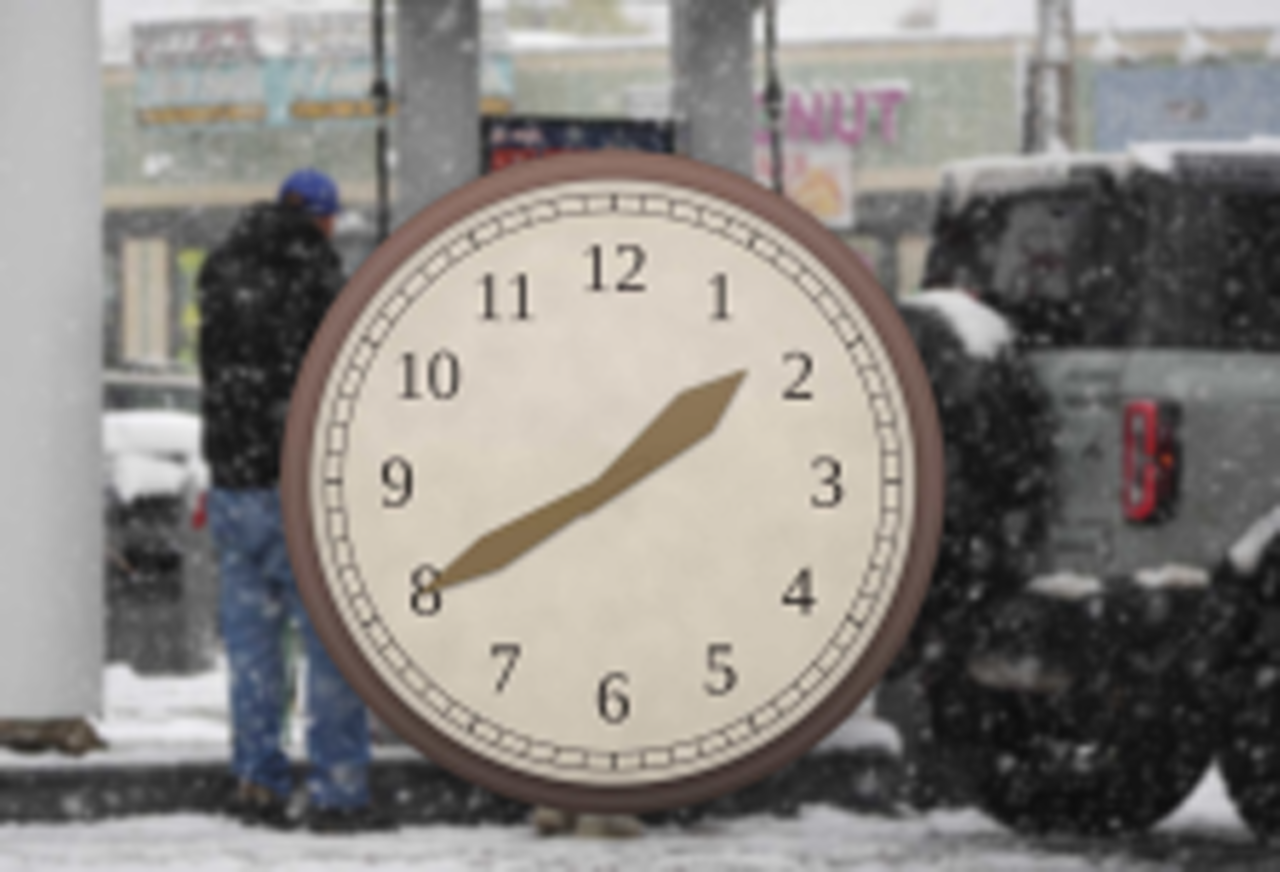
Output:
1,40
